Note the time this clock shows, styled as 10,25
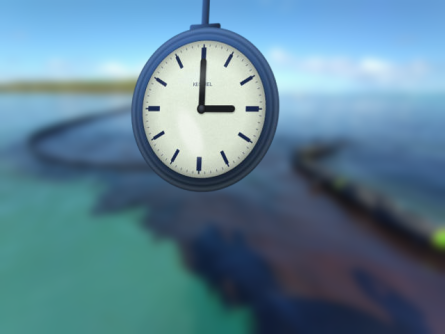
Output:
3,00
